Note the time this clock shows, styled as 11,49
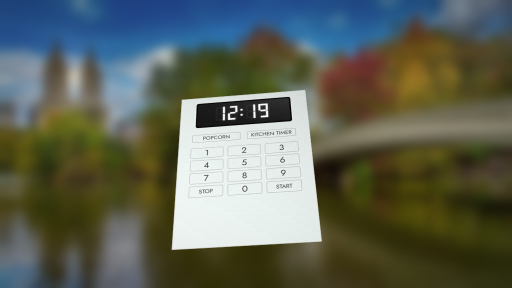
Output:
12,19
